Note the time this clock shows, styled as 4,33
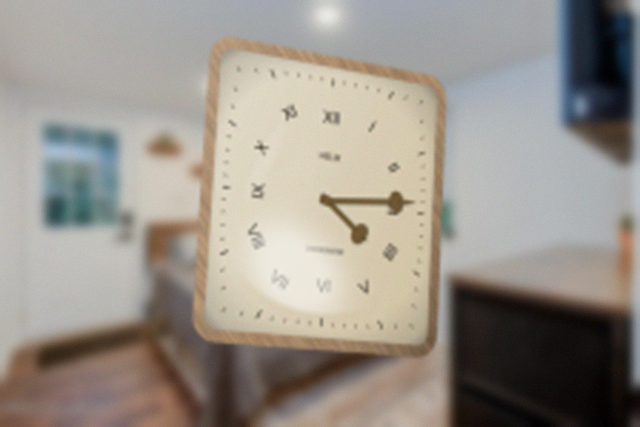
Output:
4,14
